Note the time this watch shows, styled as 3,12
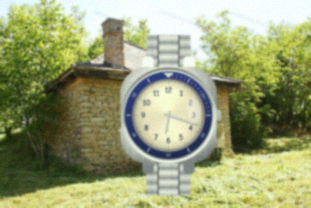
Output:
6,18
